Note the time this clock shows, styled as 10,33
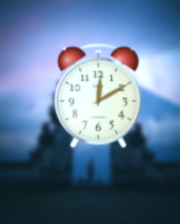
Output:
12,10
